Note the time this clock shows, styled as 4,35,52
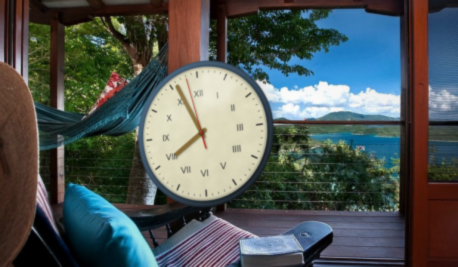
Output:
7,55,58
